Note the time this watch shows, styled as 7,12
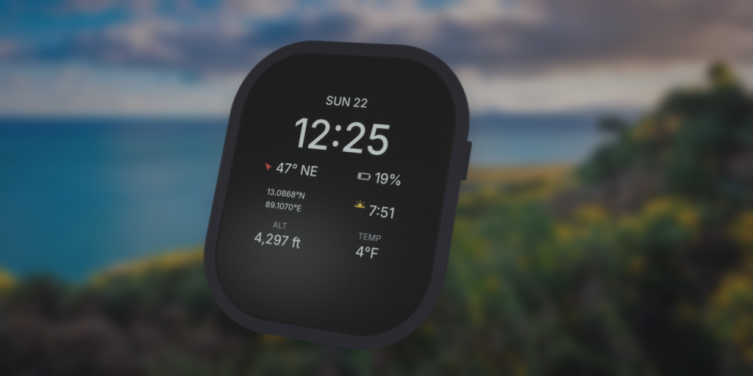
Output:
12,25
